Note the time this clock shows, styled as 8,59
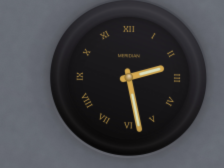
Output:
2,28
